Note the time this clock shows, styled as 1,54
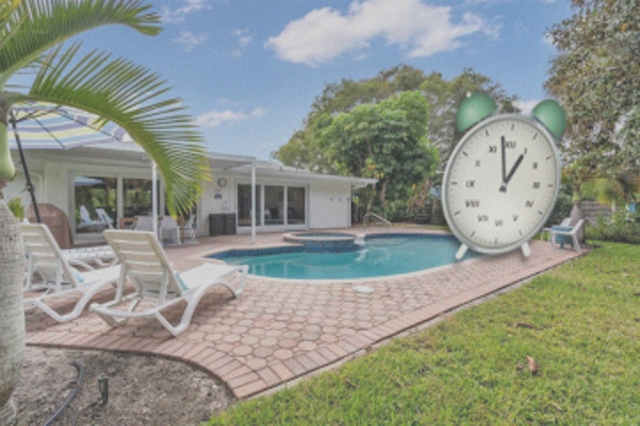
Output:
12,58
